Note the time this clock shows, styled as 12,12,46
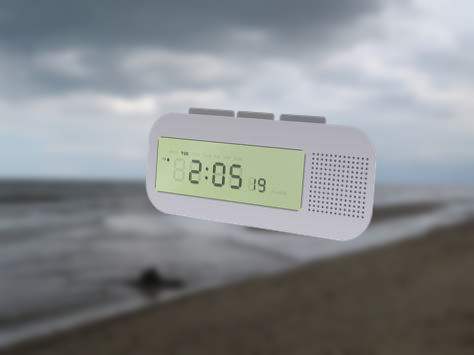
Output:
2,05,19
